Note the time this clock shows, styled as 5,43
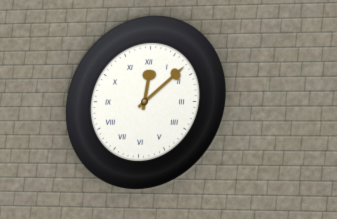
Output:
12,08
